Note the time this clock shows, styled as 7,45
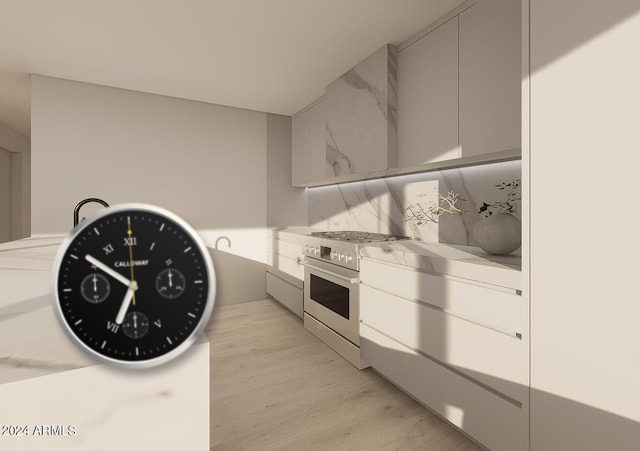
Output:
6,51
